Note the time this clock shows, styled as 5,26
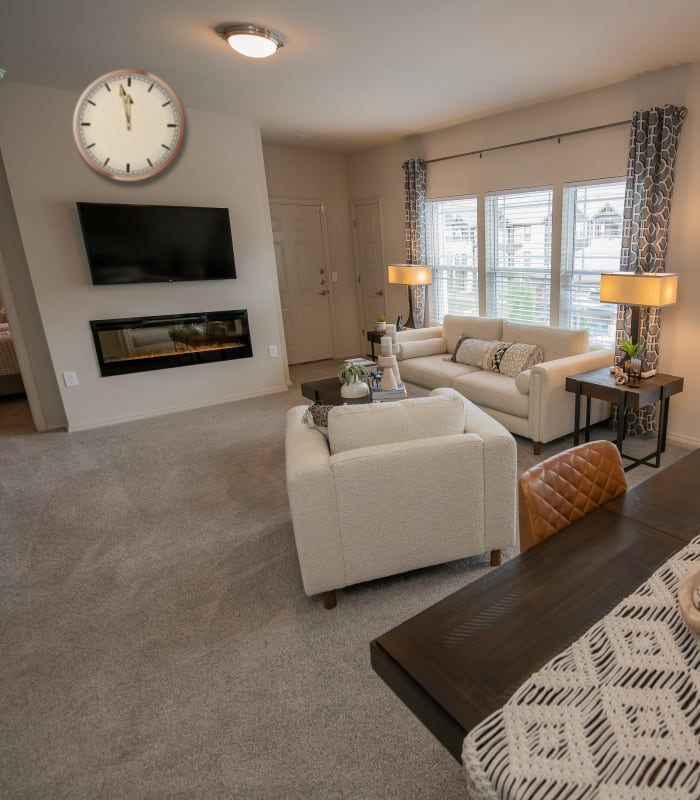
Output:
11,58
